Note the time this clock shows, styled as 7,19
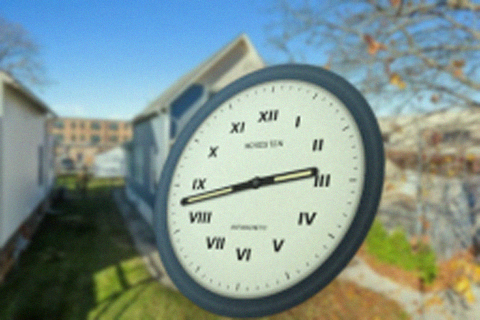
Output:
2,43
